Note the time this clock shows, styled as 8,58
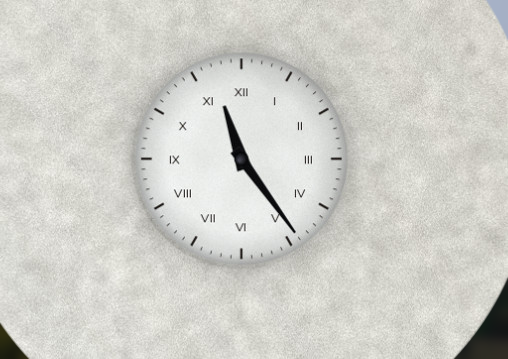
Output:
11,24
